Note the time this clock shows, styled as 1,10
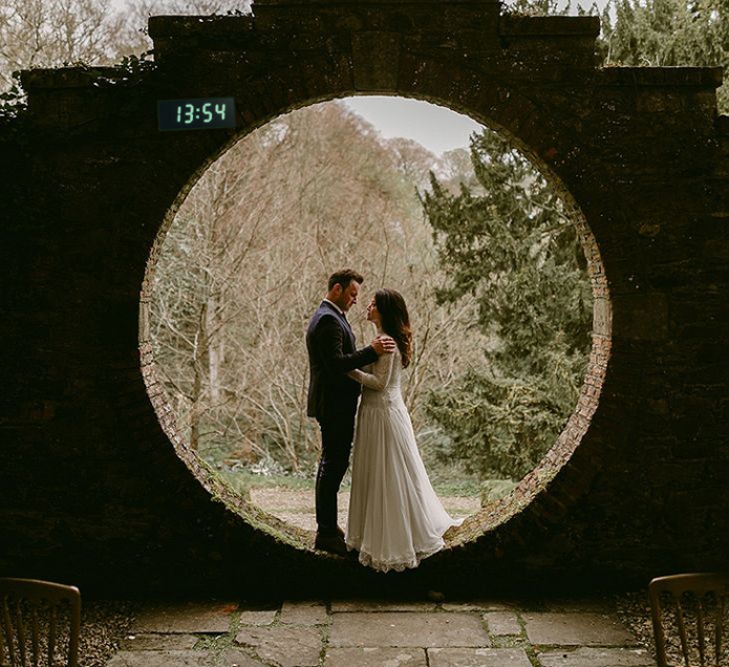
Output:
13,54
